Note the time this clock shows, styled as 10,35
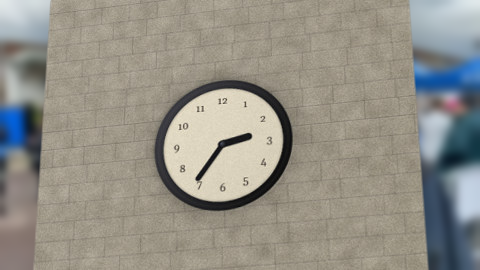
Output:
2,36
